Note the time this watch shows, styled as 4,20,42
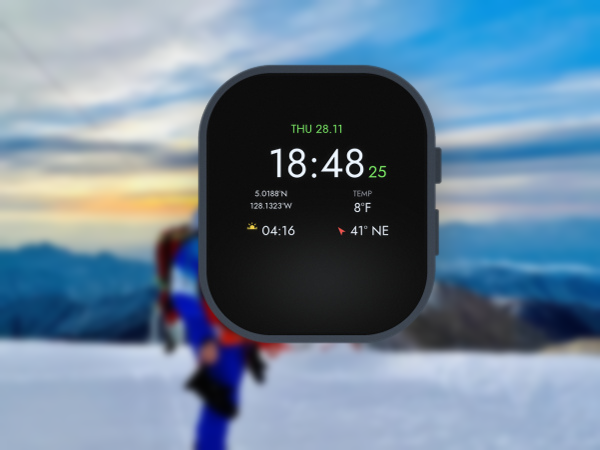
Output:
18,48,25
